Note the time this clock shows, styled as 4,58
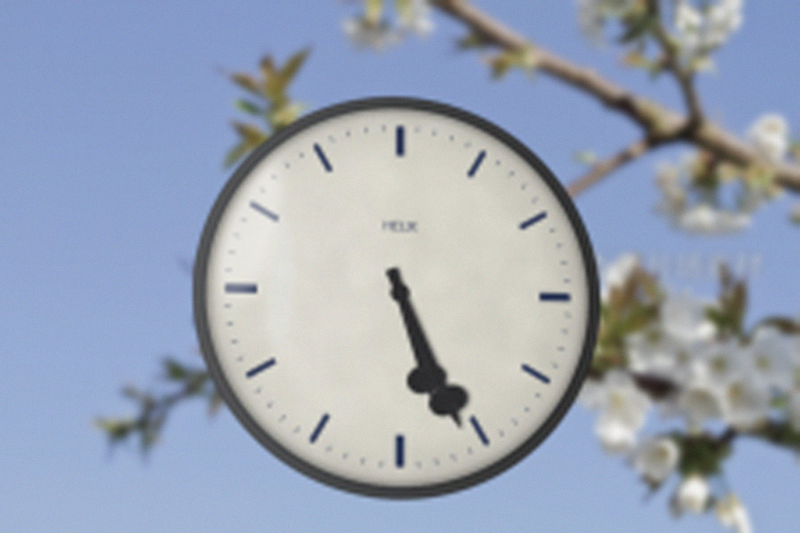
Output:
5,26
